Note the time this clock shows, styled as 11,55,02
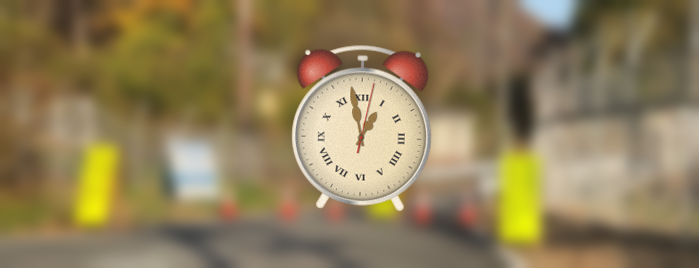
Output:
12,58,02
